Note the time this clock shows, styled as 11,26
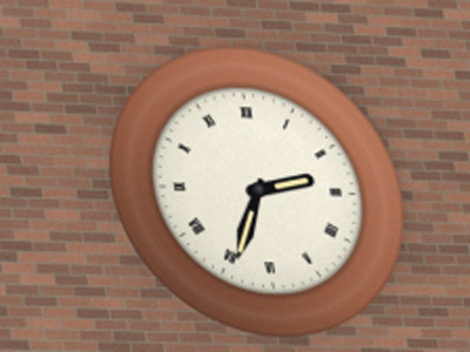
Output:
2,34
